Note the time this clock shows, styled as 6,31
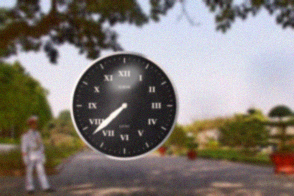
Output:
7,38
